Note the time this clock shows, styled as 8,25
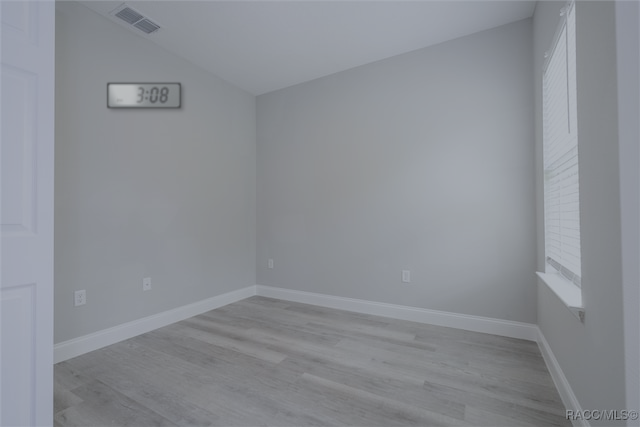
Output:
3,08
